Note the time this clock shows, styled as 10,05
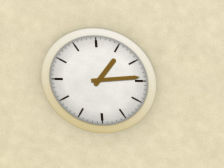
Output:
1,14
